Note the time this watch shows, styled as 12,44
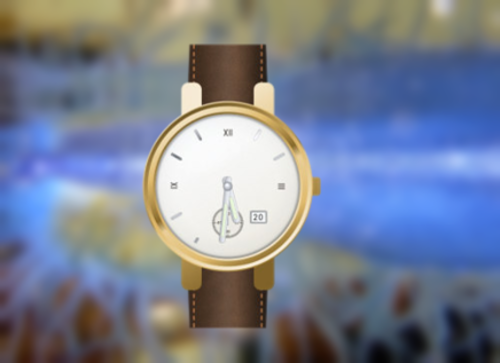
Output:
5,31
